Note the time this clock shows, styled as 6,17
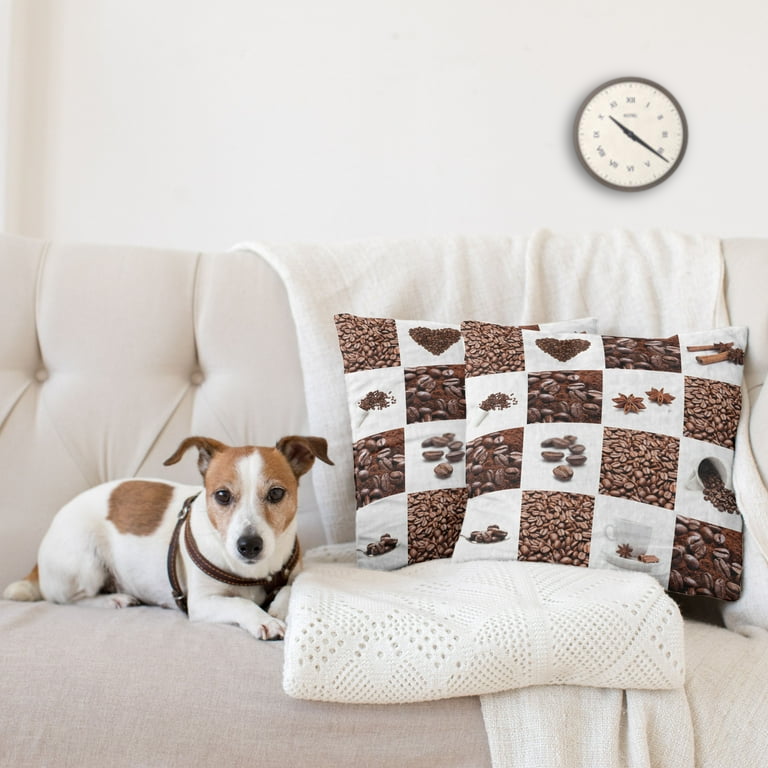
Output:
10,21
